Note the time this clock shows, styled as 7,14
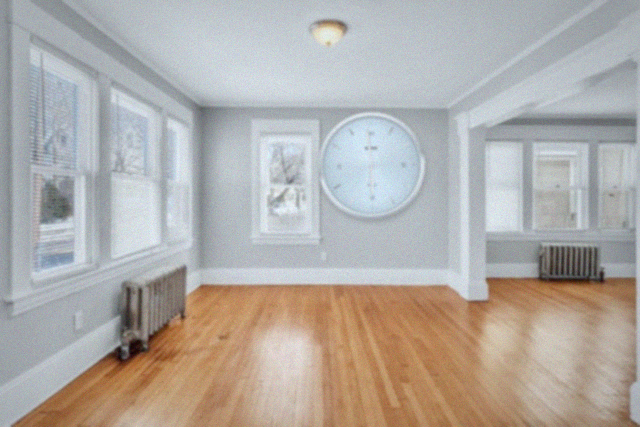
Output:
5,59
